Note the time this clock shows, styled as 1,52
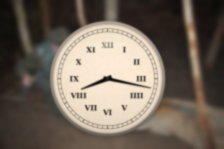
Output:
8,17
